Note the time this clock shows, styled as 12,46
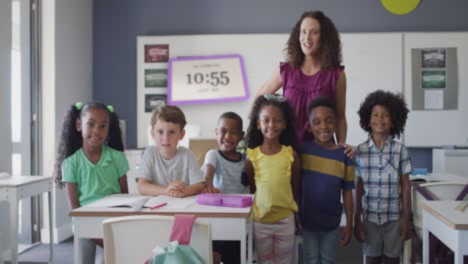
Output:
10,55
